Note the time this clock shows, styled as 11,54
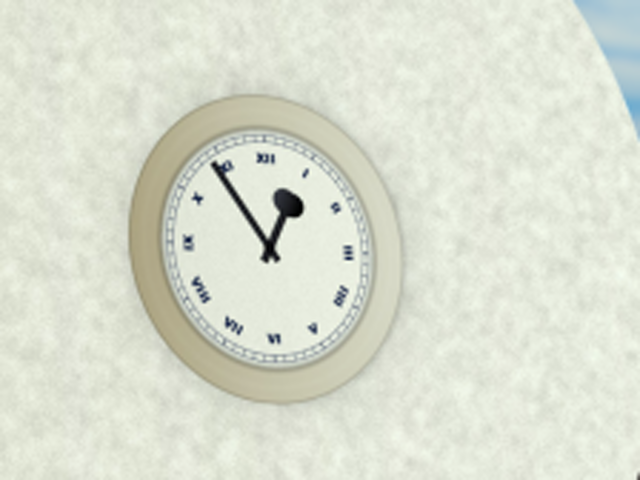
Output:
12,54
